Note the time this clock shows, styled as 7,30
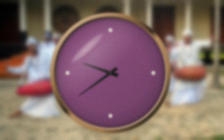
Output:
9,39
